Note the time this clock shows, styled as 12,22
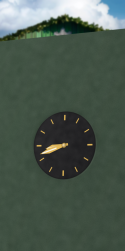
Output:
8,42
